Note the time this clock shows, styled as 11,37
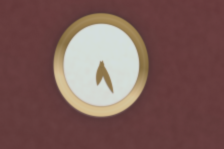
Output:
6,26
